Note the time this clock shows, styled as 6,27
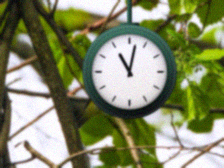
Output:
11,02
